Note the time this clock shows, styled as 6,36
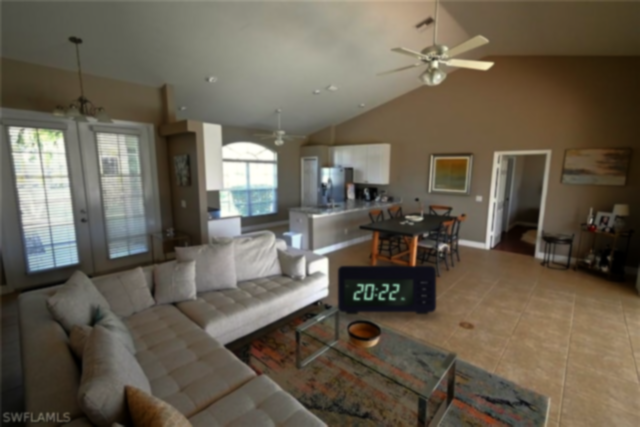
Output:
20,22
